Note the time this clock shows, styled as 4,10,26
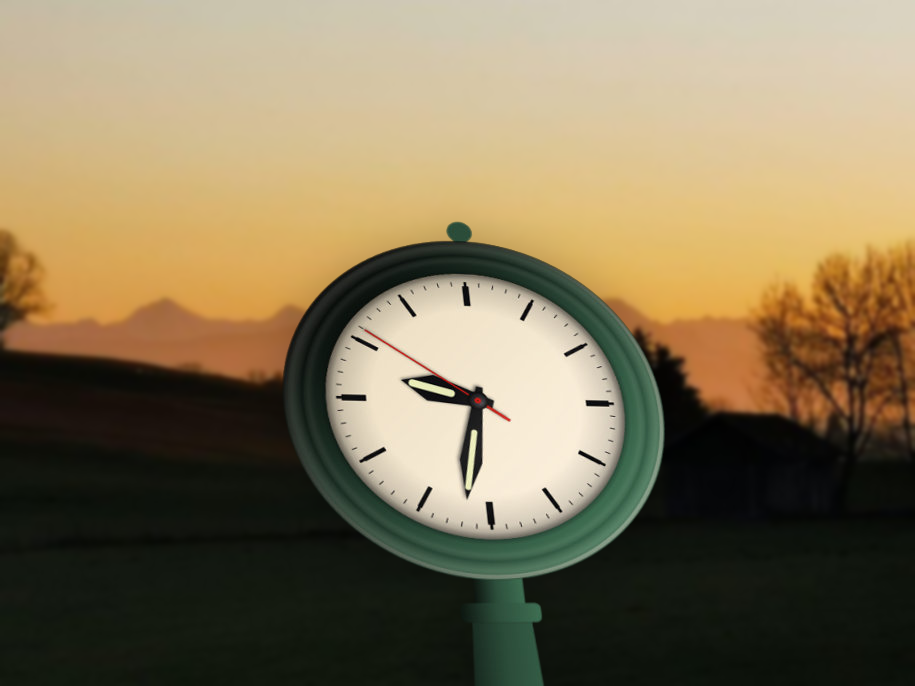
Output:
9,31,51
